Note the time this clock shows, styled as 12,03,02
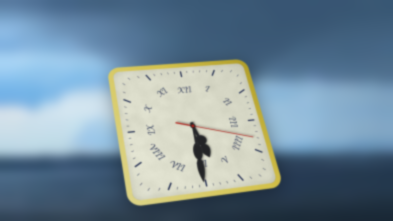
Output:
5,30,18
